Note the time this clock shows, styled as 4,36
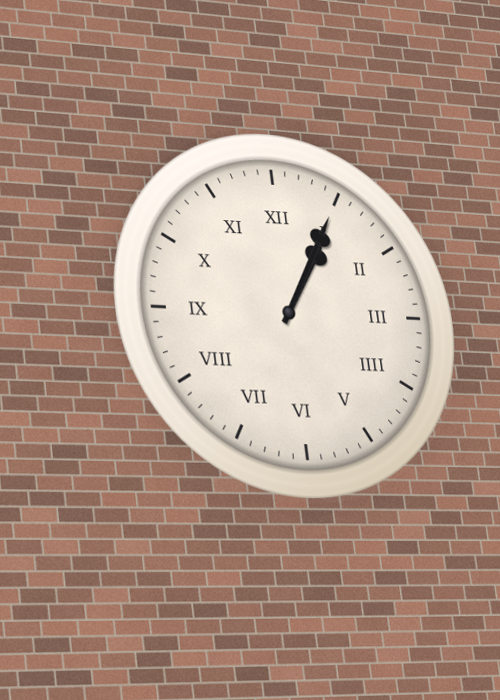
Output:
1,05
